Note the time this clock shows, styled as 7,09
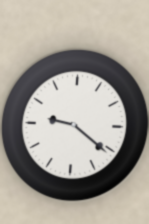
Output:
9,21
